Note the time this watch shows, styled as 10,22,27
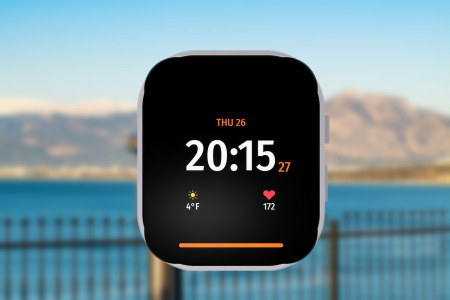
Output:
20,15,27
